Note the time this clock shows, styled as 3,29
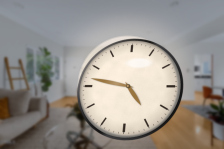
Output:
4,47
